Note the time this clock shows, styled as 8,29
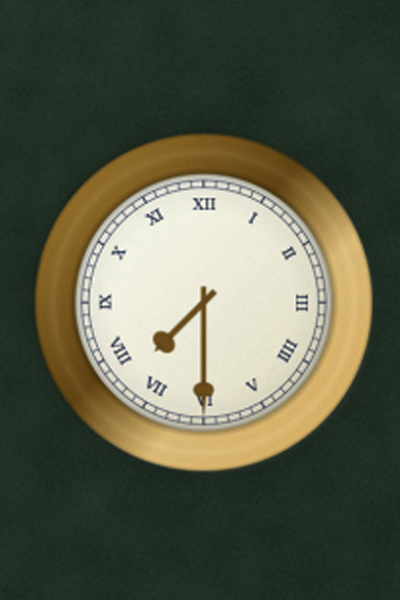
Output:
7,30
